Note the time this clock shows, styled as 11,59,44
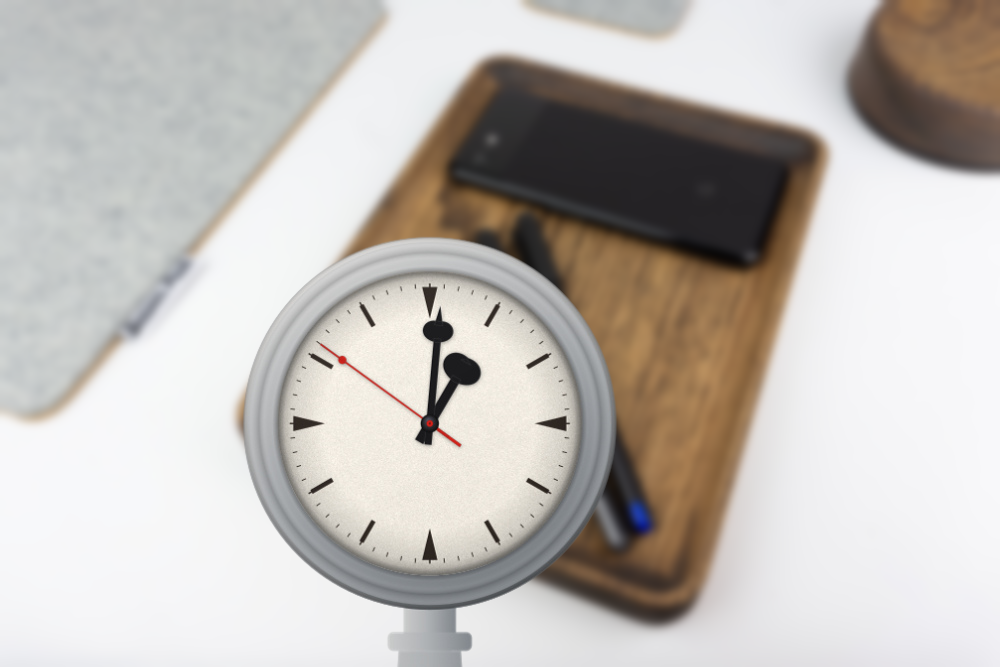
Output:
1,00,51
